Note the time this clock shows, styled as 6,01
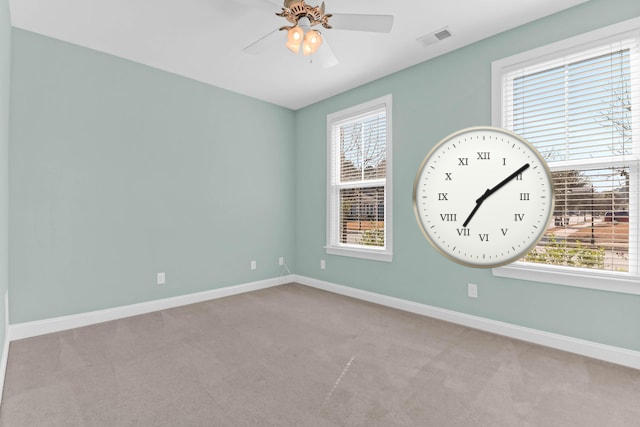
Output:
7,09
